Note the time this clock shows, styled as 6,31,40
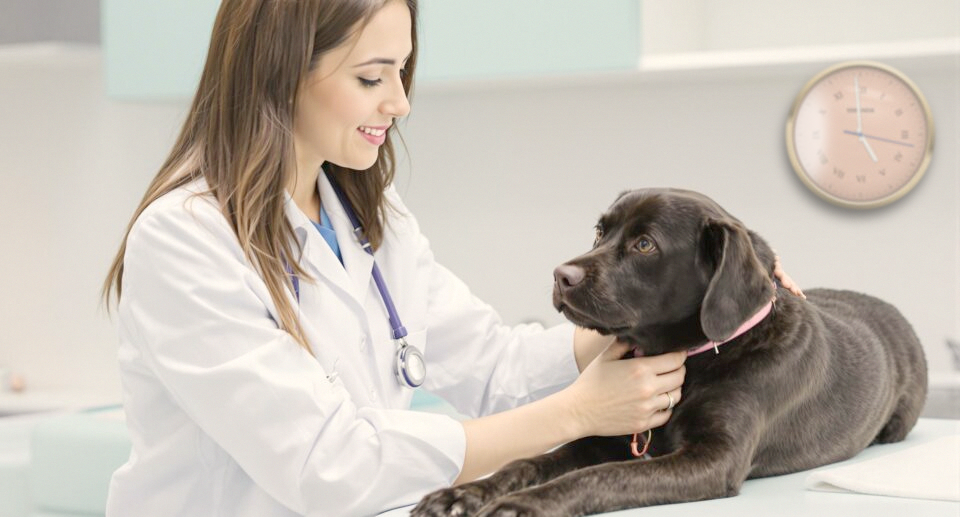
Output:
4,59,17
